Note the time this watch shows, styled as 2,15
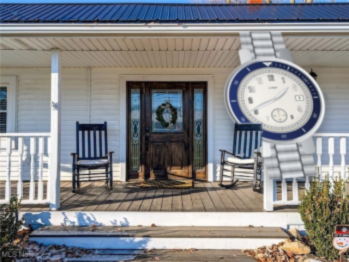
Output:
1,41
